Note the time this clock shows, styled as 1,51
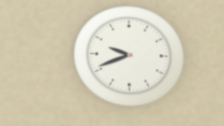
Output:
9,41
